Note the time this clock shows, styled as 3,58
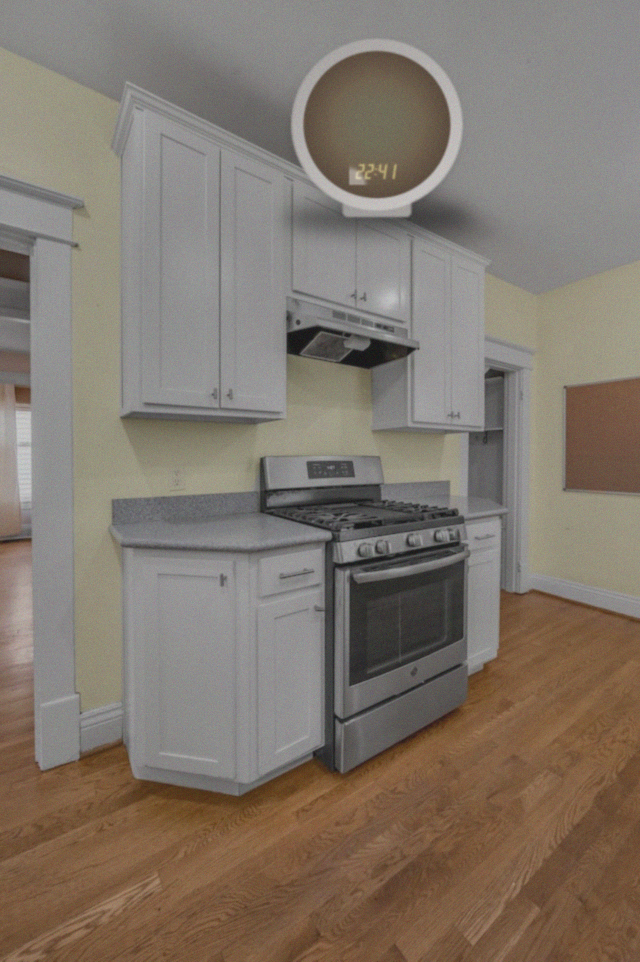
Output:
22,41
